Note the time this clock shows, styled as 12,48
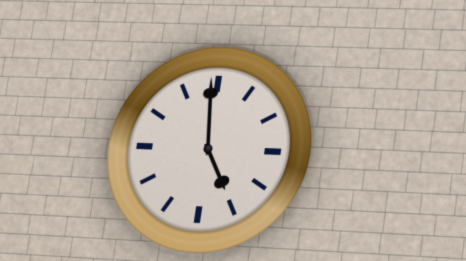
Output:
4,59
